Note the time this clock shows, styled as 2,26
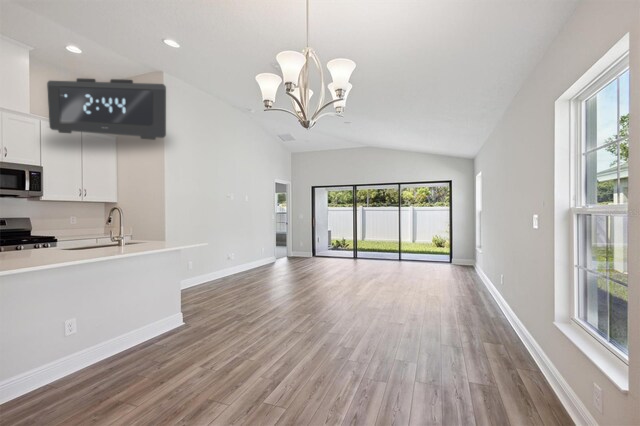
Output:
2,44
